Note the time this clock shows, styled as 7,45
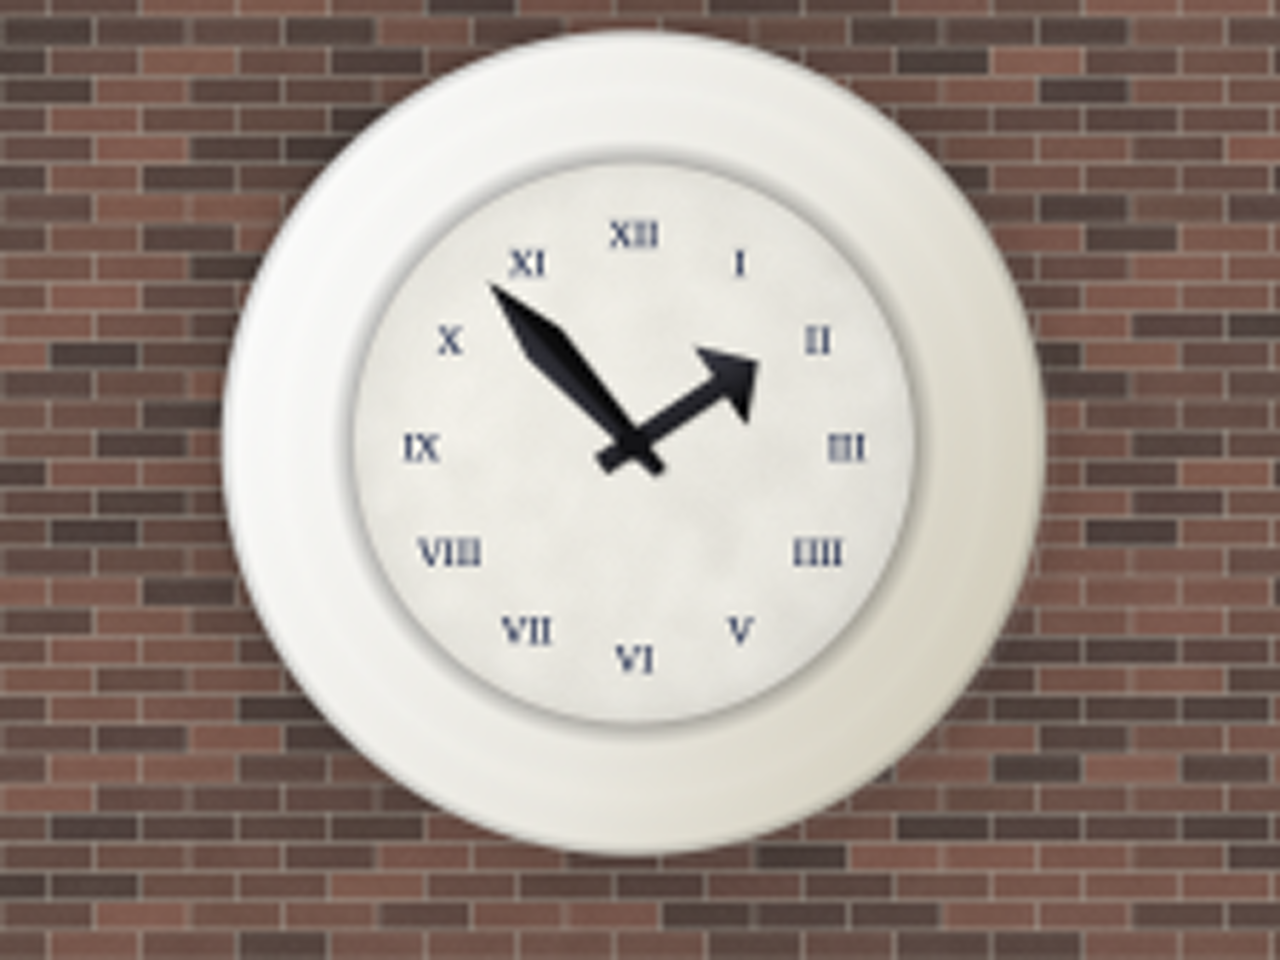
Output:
1,53
